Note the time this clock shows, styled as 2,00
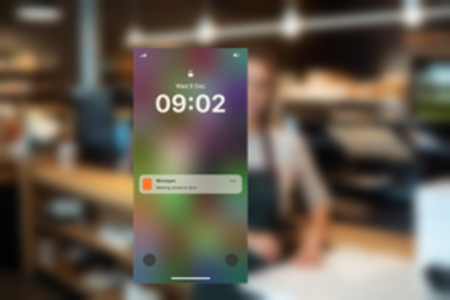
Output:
9,02
